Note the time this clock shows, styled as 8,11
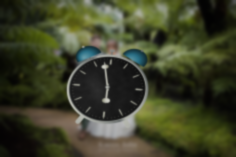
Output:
5,58
